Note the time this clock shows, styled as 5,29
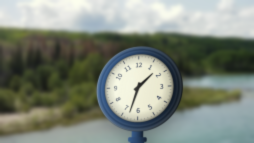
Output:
1,33
